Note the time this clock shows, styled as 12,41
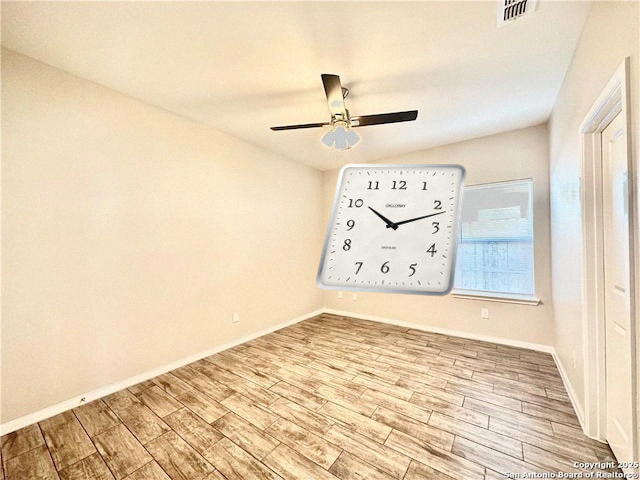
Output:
10,12
